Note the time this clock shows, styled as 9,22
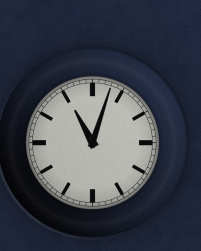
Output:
11,03
